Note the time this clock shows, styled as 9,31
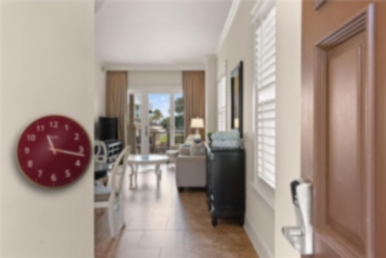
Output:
11,17
